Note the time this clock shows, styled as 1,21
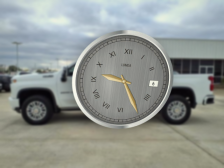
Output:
9,25
